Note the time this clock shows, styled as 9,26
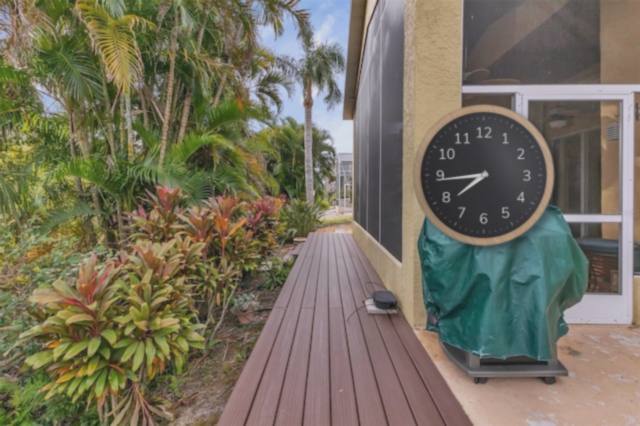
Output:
7,44
